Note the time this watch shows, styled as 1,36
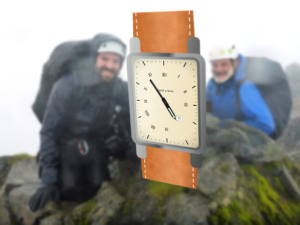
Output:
4,54
